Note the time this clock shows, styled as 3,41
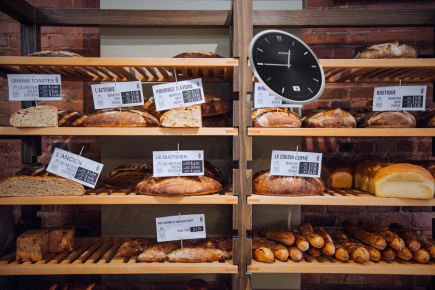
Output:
12,45
